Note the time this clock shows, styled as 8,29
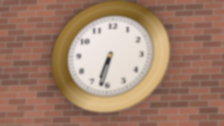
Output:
6,32
